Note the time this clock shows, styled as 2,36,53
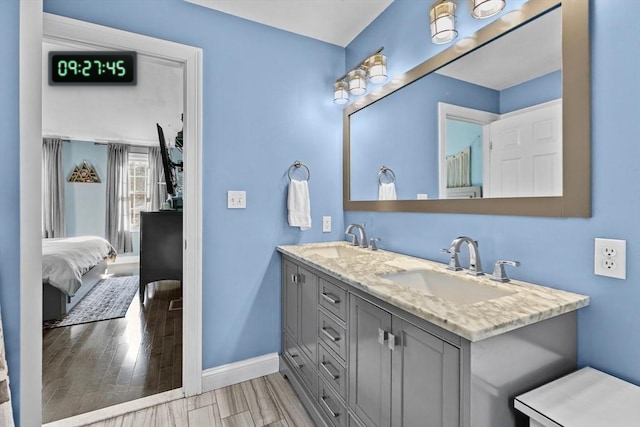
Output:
9,27,45
